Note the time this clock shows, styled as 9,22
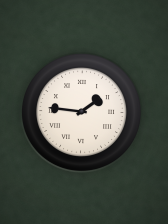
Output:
1,46
